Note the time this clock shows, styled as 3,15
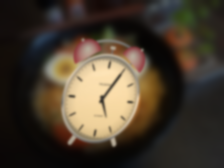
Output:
5,05
